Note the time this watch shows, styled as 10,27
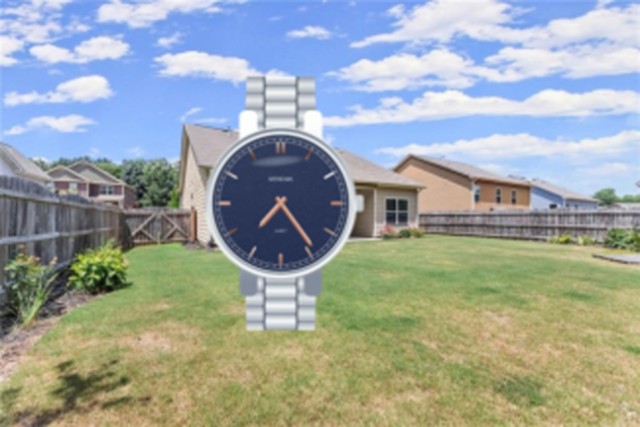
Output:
7,24
